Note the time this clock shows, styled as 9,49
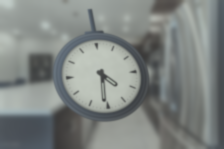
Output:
4,31
